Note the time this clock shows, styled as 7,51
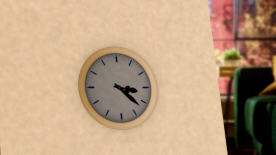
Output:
3,22
